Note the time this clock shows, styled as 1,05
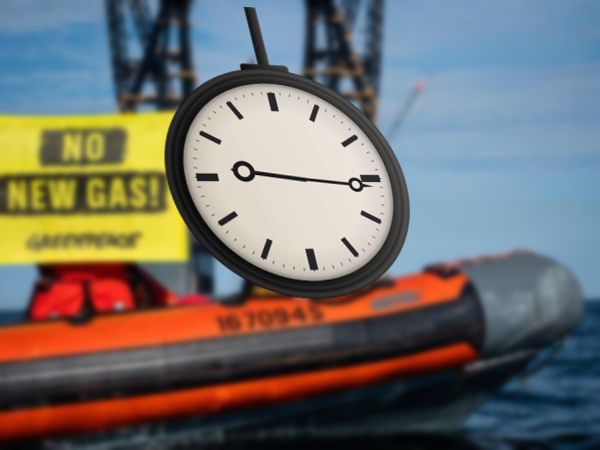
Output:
9,16
